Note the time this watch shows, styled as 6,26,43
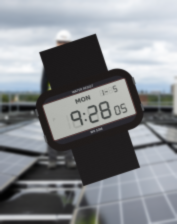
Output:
9,28,05
